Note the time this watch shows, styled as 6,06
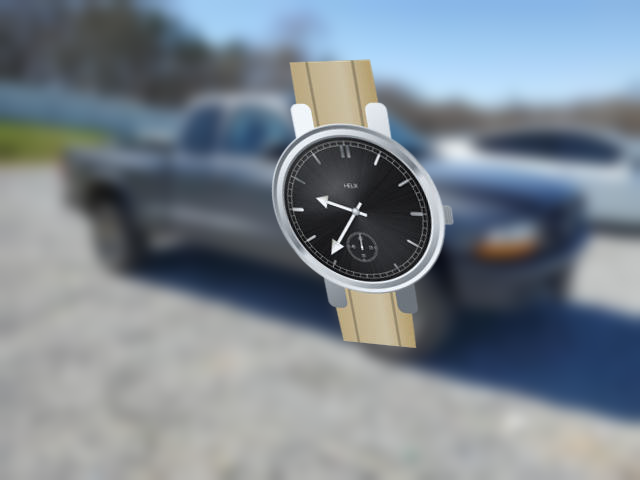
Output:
9,36
